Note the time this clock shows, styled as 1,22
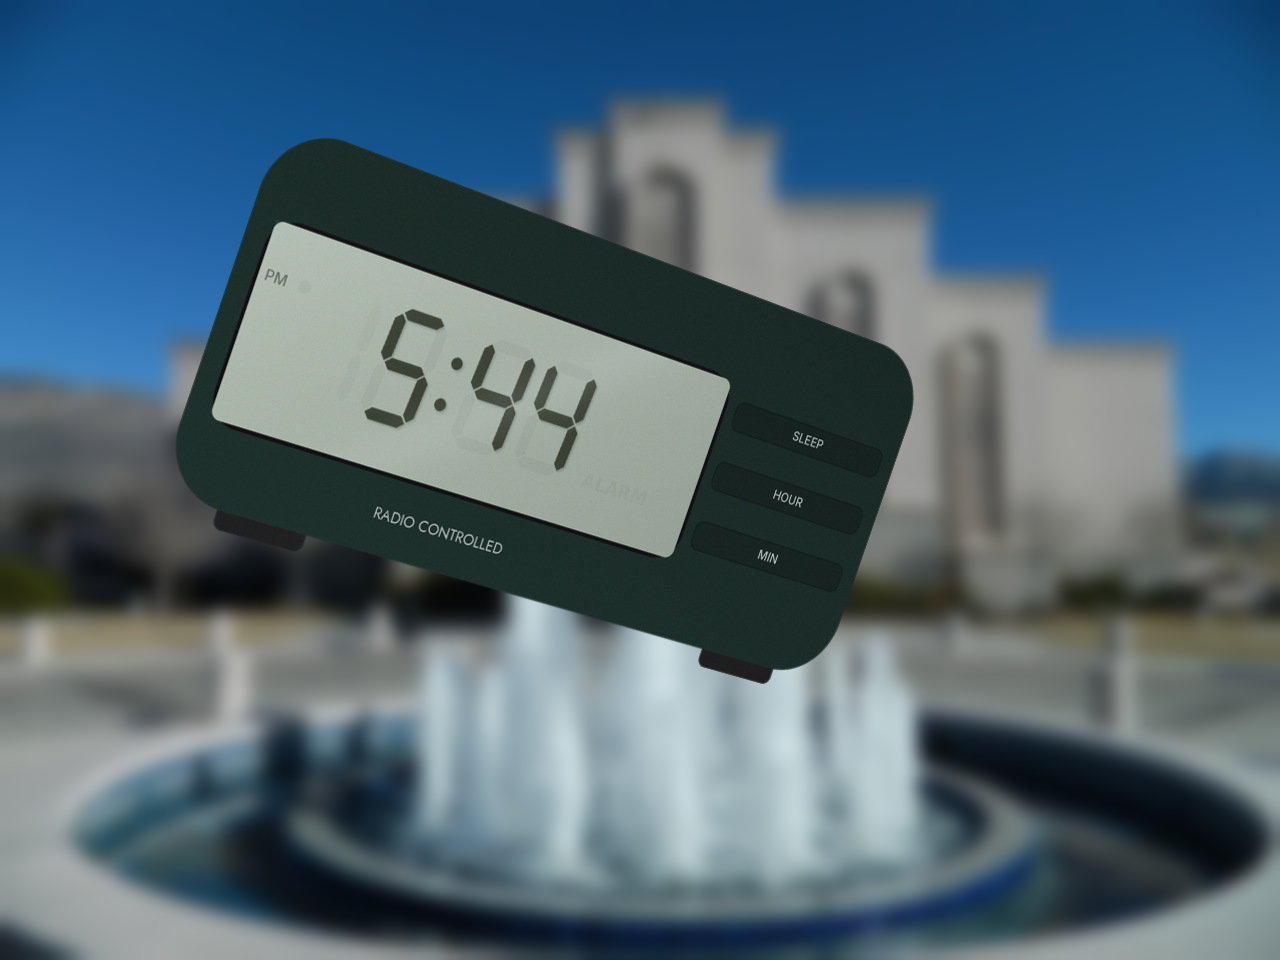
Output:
5,44
